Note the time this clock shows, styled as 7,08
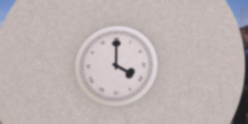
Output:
4,00
